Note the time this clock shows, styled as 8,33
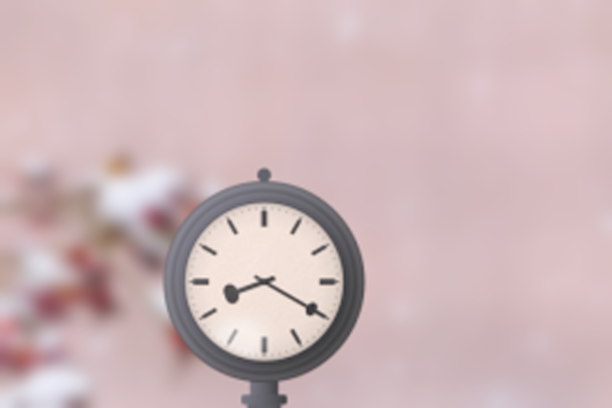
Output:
8,20
